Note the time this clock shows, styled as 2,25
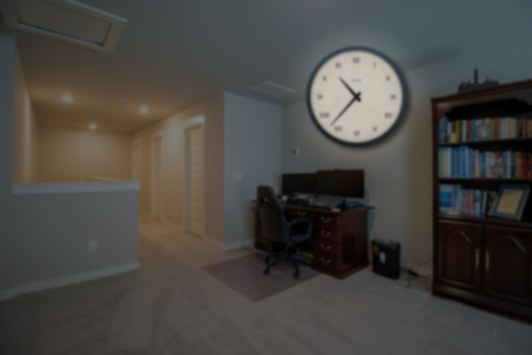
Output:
10,37
